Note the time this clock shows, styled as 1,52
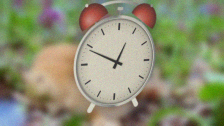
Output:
12,49
